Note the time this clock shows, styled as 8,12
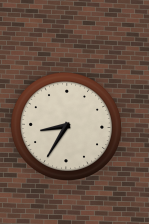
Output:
8,35
